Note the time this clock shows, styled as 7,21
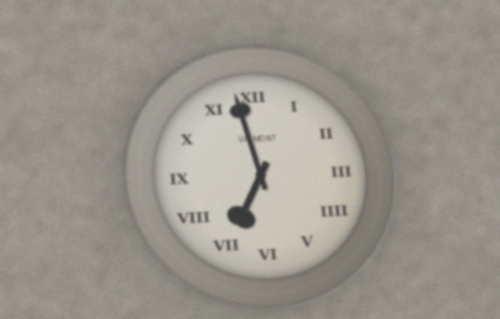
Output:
6,58
